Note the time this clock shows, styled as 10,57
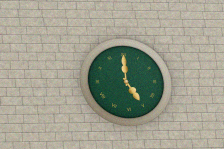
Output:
5,00
